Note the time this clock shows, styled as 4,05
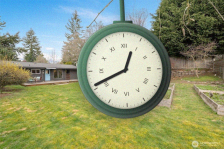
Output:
12,41
